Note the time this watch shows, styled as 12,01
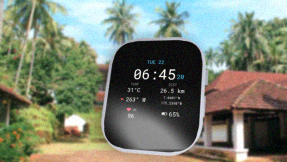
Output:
6,45
